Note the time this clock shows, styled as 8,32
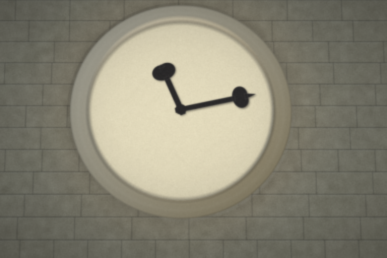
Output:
11,13
